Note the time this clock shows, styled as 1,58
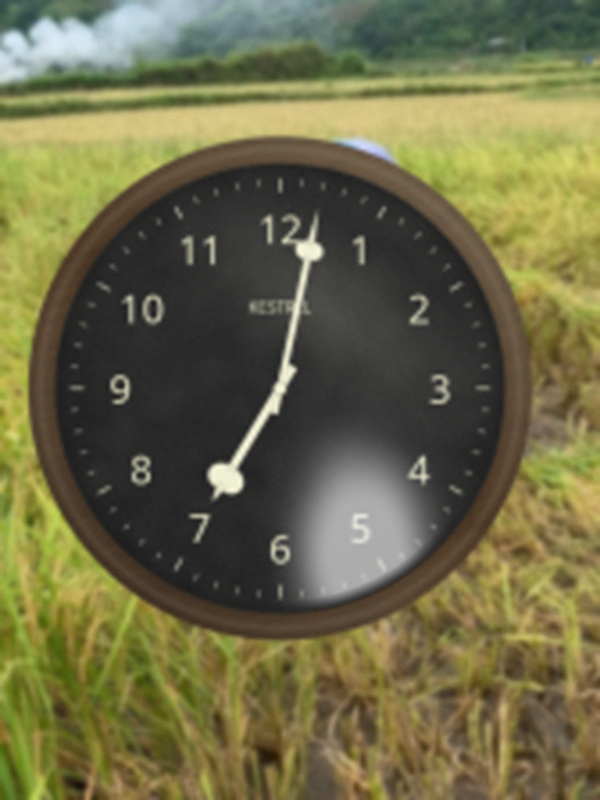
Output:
7,02
